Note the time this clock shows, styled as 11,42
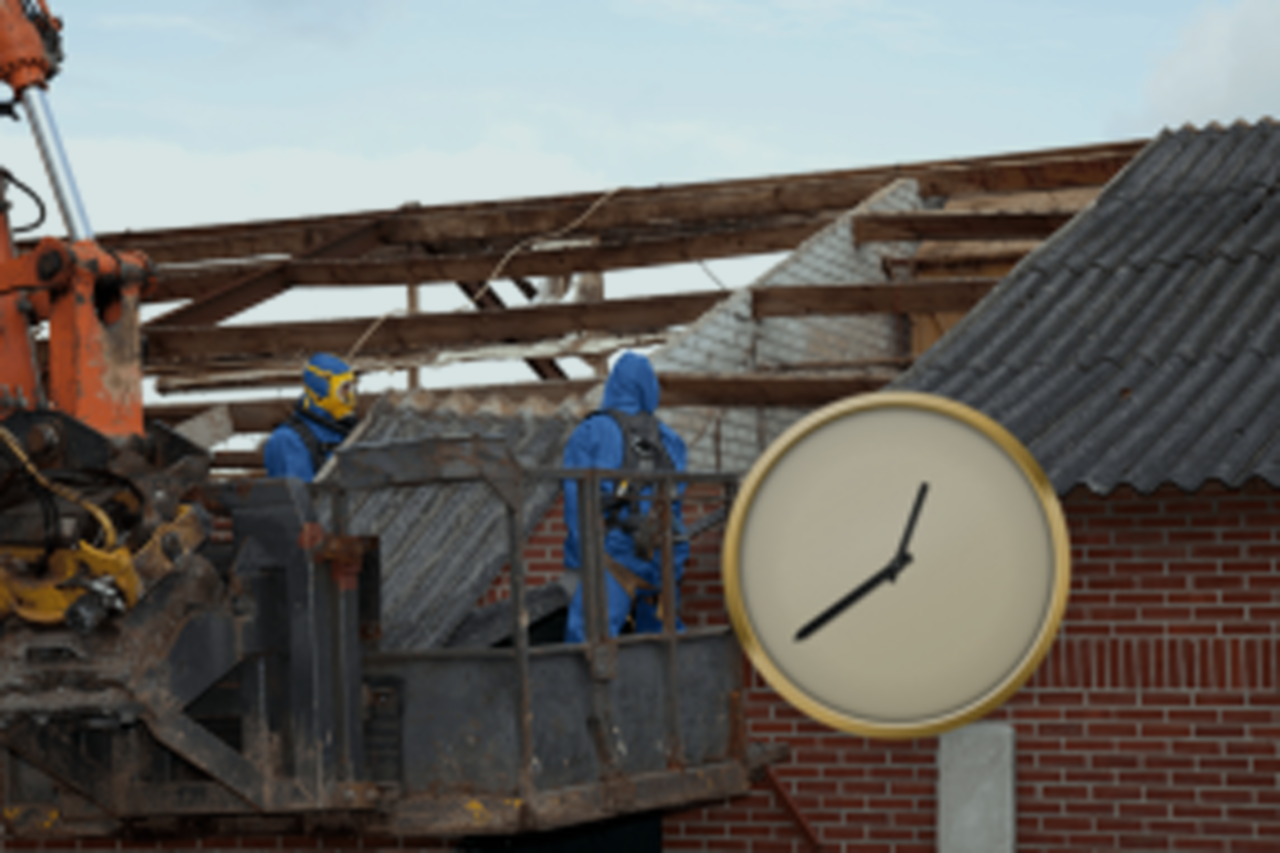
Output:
12,39
